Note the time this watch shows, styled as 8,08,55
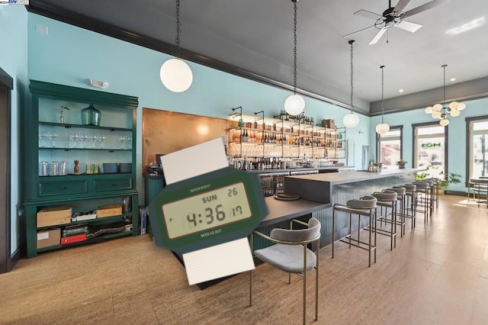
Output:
4,36,17
